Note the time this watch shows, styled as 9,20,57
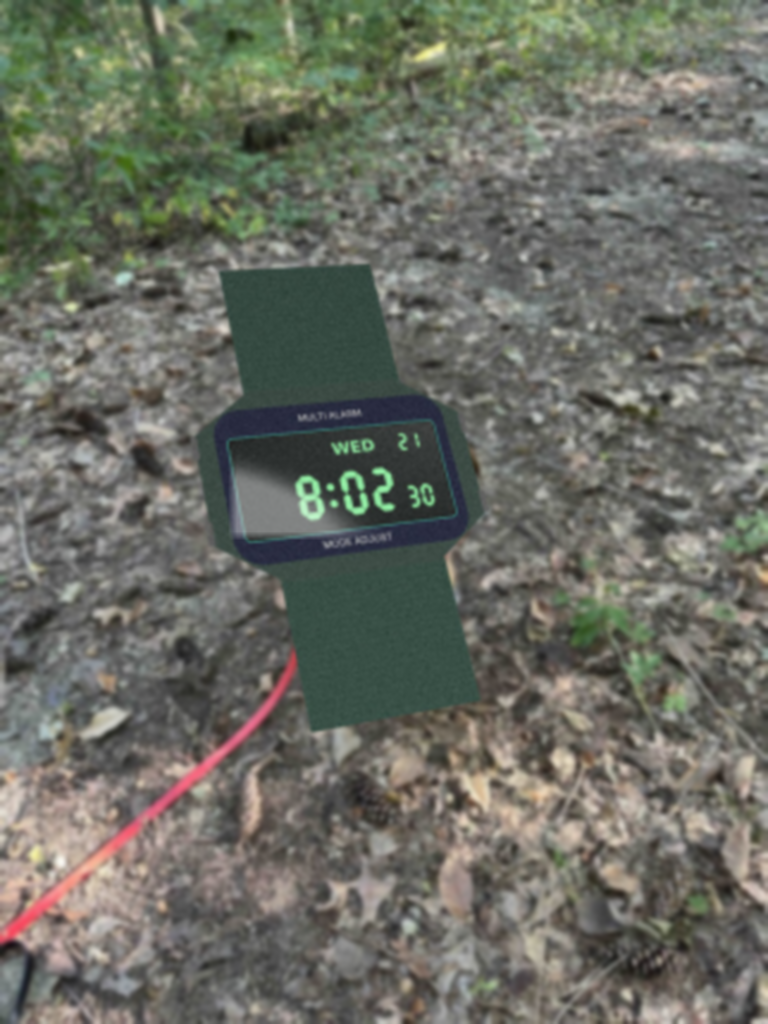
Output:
8,02,30
